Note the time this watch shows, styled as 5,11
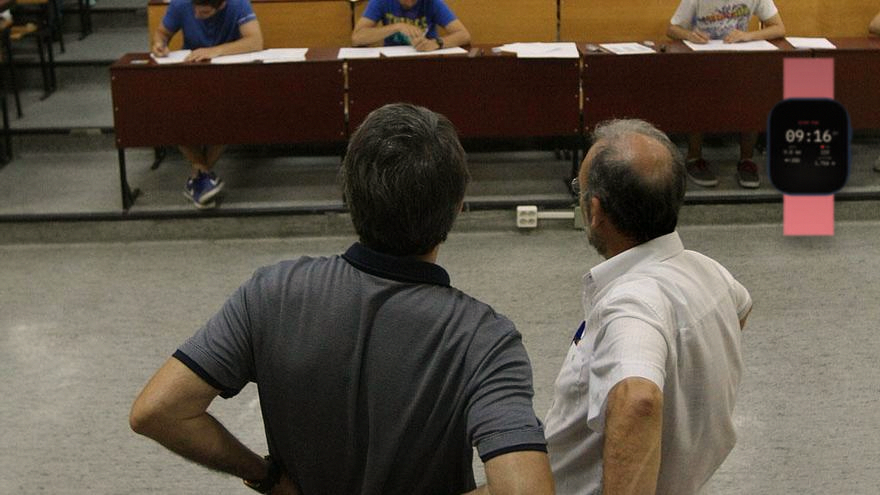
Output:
9,16
